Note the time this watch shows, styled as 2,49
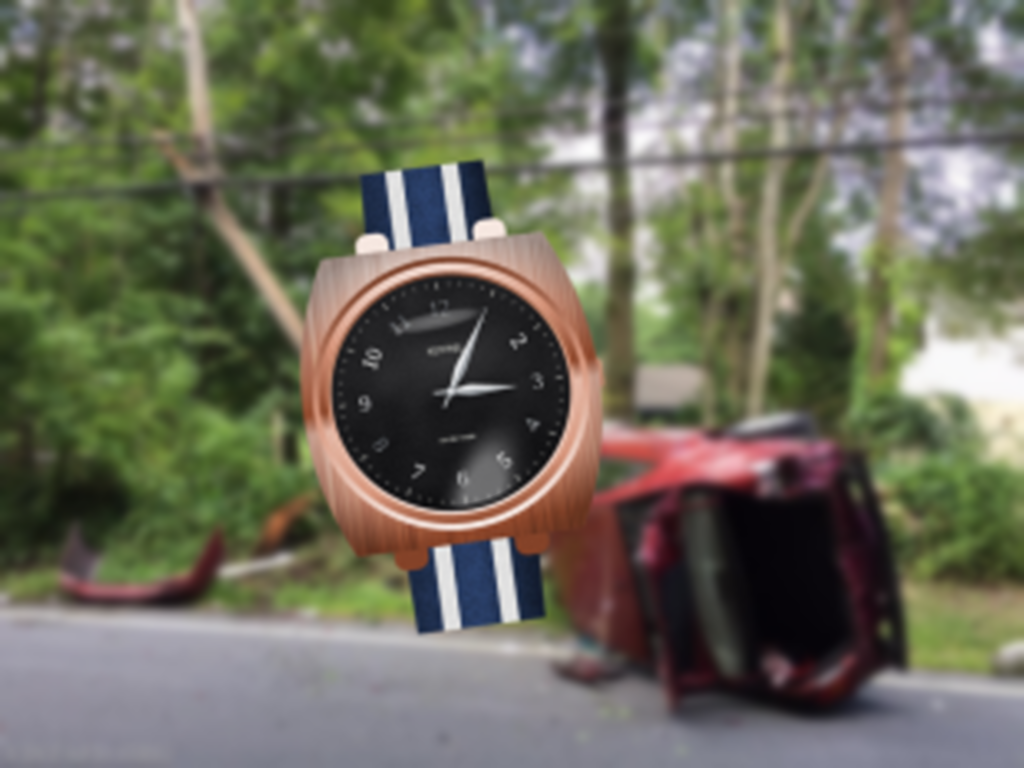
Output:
3,05
